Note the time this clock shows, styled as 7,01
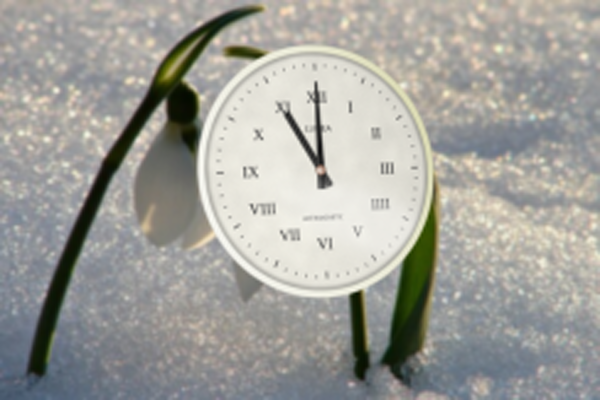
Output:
11,00
